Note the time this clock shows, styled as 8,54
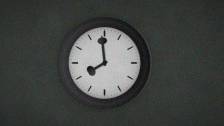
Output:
7,59
